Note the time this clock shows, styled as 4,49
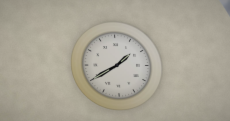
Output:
1,40
